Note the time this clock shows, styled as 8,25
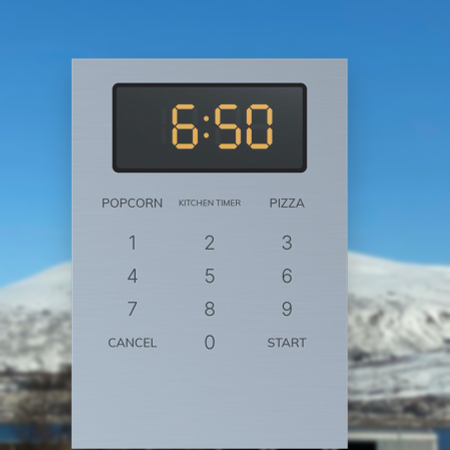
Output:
6,50
